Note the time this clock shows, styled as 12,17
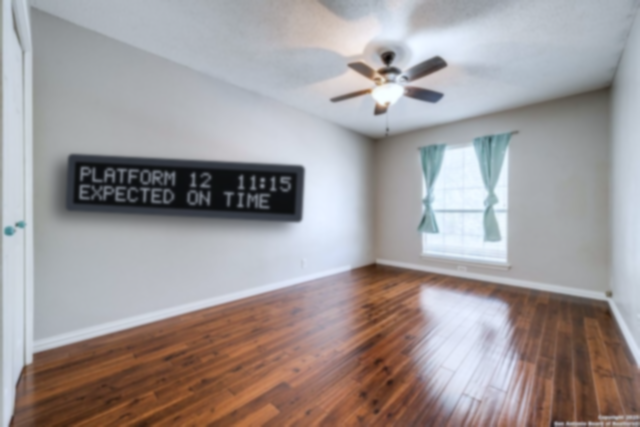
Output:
11,15
